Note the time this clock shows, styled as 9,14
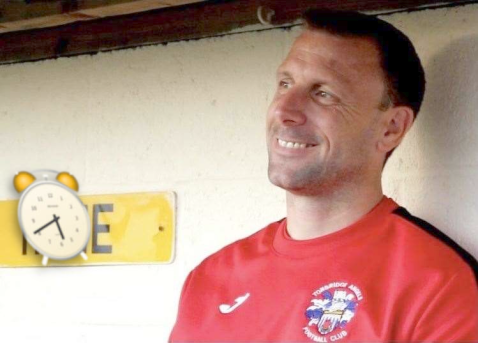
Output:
5,41
